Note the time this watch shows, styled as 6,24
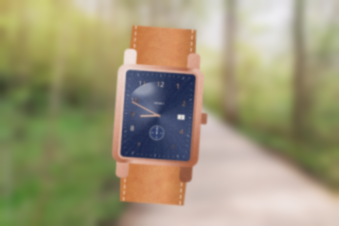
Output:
8,49
